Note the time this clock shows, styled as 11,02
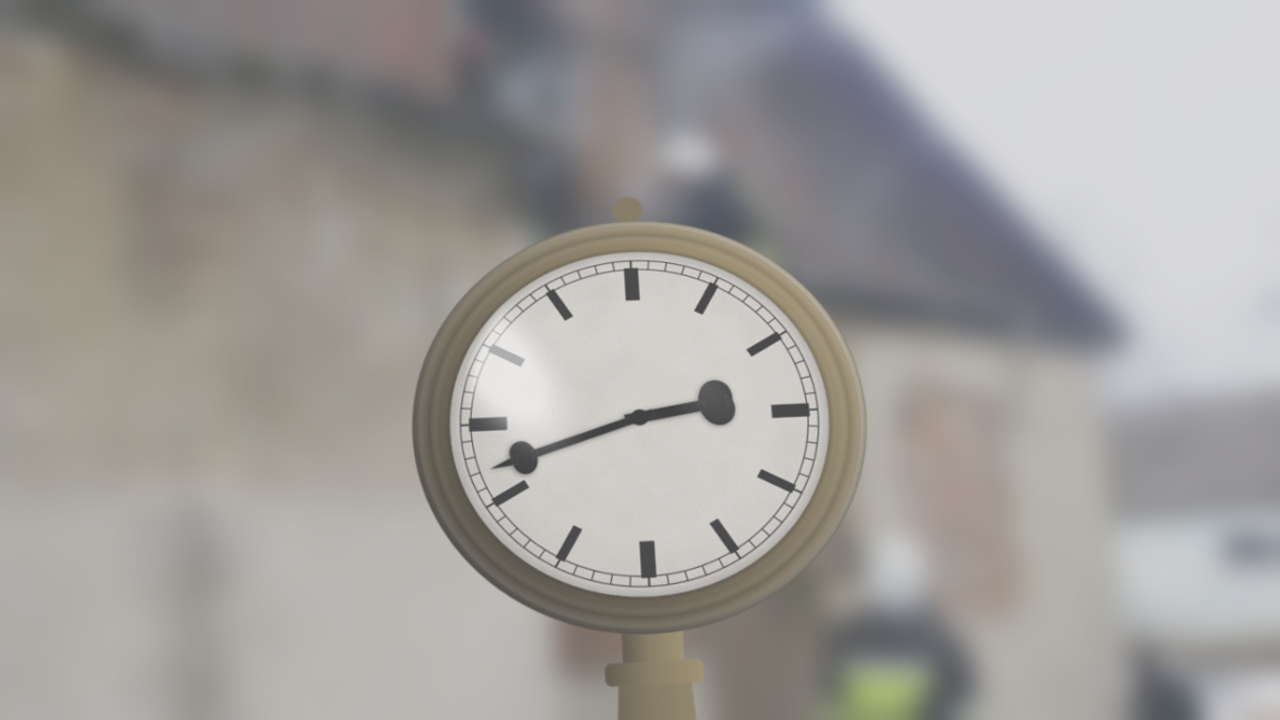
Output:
2,42
